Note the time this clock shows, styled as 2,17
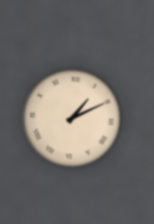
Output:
1,10
